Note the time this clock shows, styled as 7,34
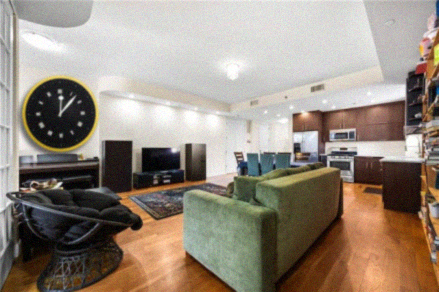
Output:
12,07
